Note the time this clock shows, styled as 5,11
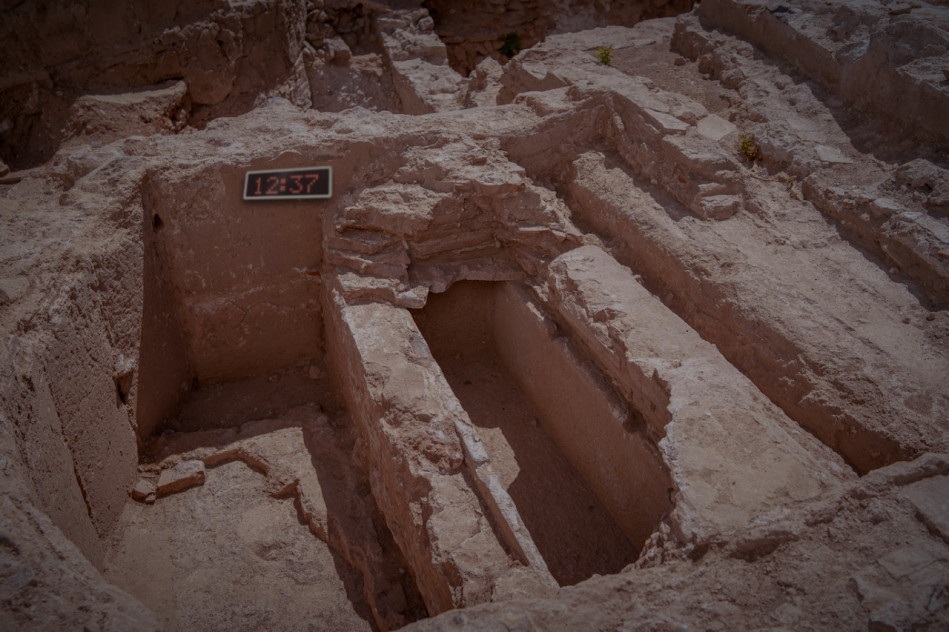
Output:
12,37
